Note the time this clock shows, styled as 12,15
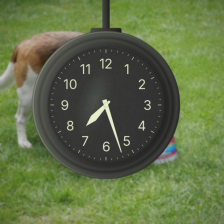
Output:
7,27
